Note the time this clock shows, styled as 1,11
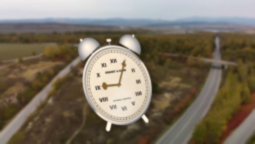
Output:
9,05
